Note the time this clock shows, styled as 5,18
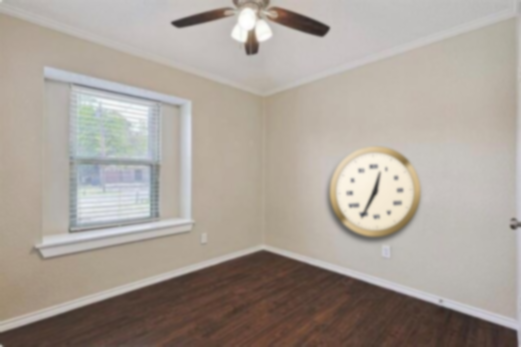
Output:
12,35
